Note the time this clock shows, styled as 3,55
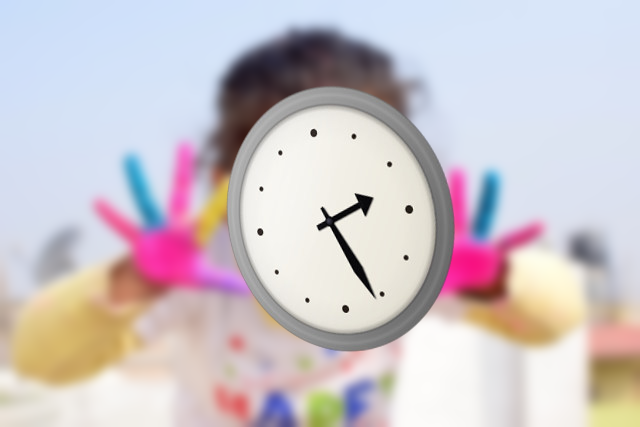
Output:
2,26
